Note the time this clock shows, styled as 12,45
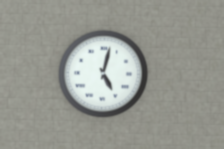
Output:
5,02
